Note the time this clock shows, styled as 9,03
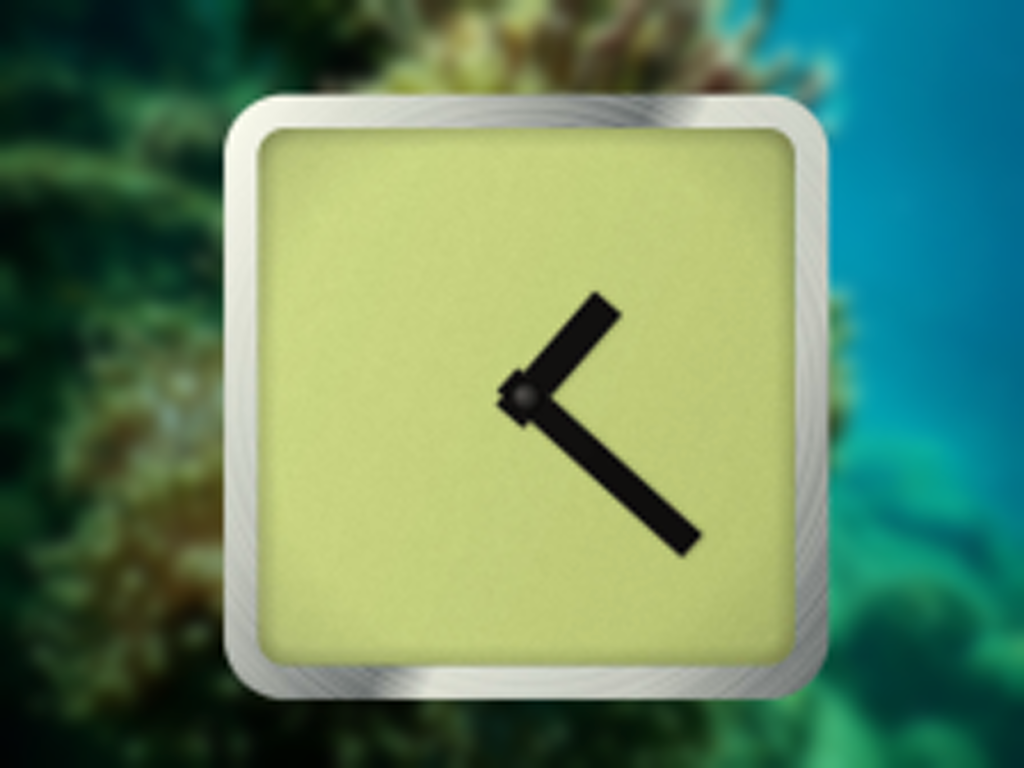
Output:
1,22
